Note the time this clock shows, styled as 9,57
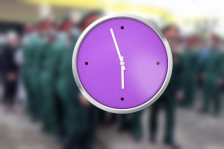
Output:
5,57
